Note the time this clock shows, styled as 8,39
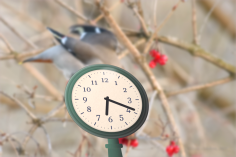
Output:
6,19
